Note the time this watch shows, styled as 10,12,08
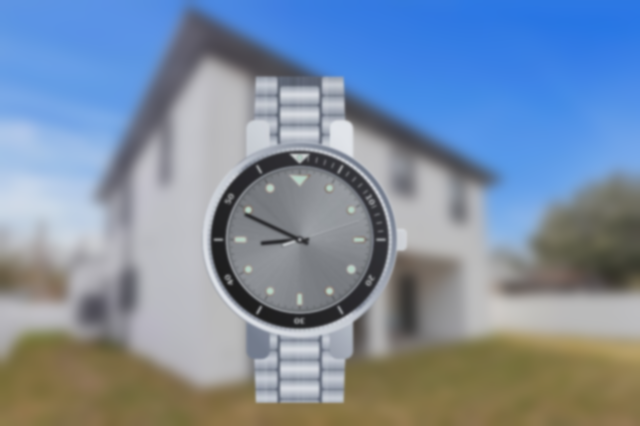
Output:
8,49,12
